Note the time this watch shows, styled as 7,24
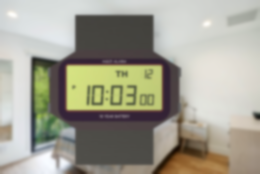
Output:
10,03
